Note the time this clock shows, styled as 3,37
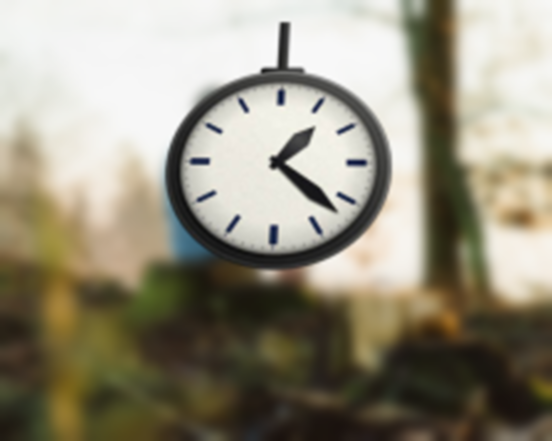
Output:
1,22
